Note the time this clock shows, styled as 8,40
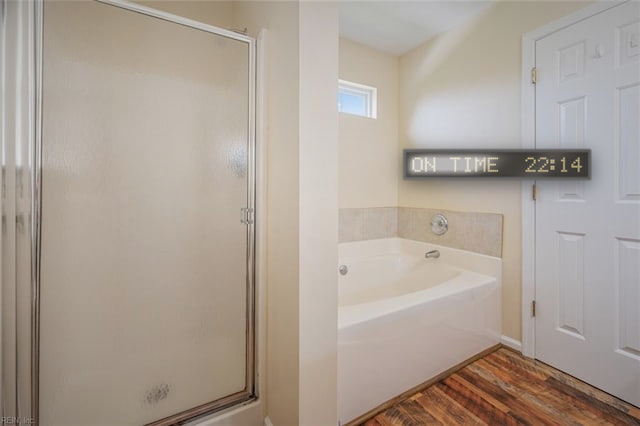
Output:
22,14
